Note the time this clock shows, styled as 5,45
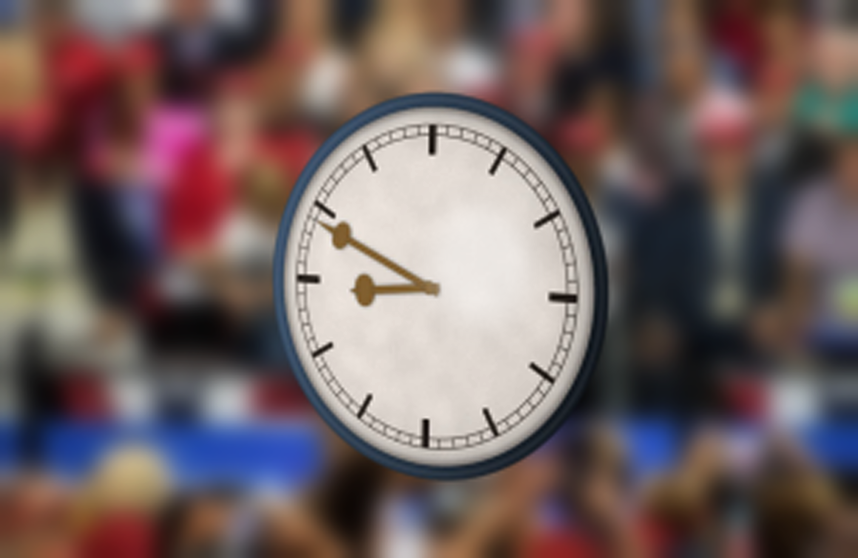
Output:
8,49
